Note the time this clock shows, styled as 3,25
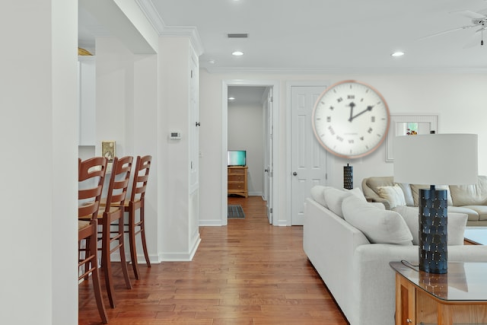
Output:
12,10
